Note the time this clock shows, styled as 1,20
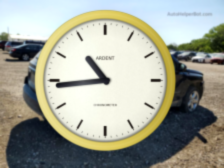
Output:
10,44
